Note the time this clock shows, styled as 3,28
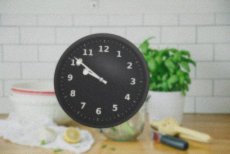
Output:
9,51
